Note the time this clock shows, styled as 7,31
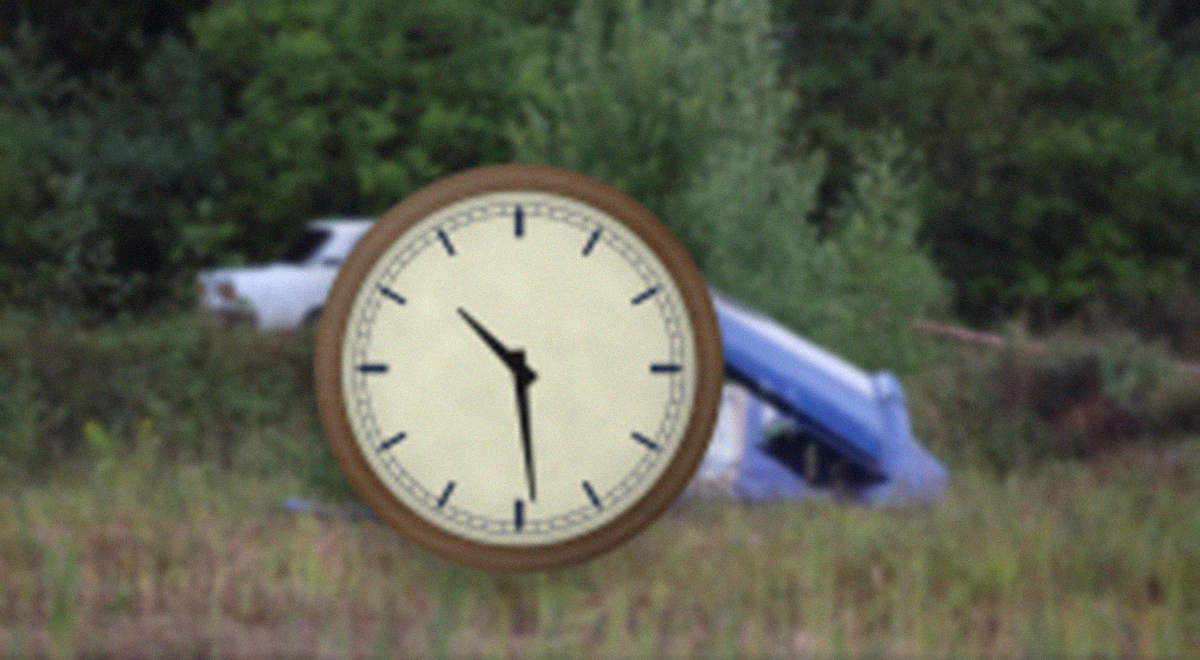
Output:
10,29
